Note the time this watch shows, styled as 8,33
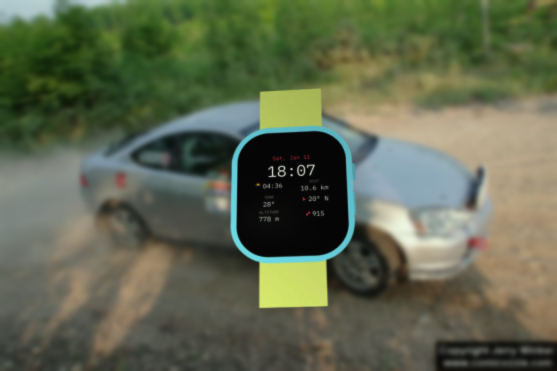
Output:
18,07
